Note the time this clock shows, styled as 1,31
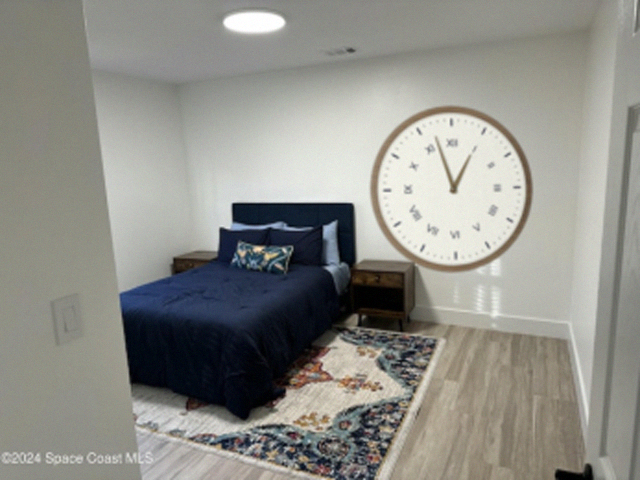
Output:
12,57
